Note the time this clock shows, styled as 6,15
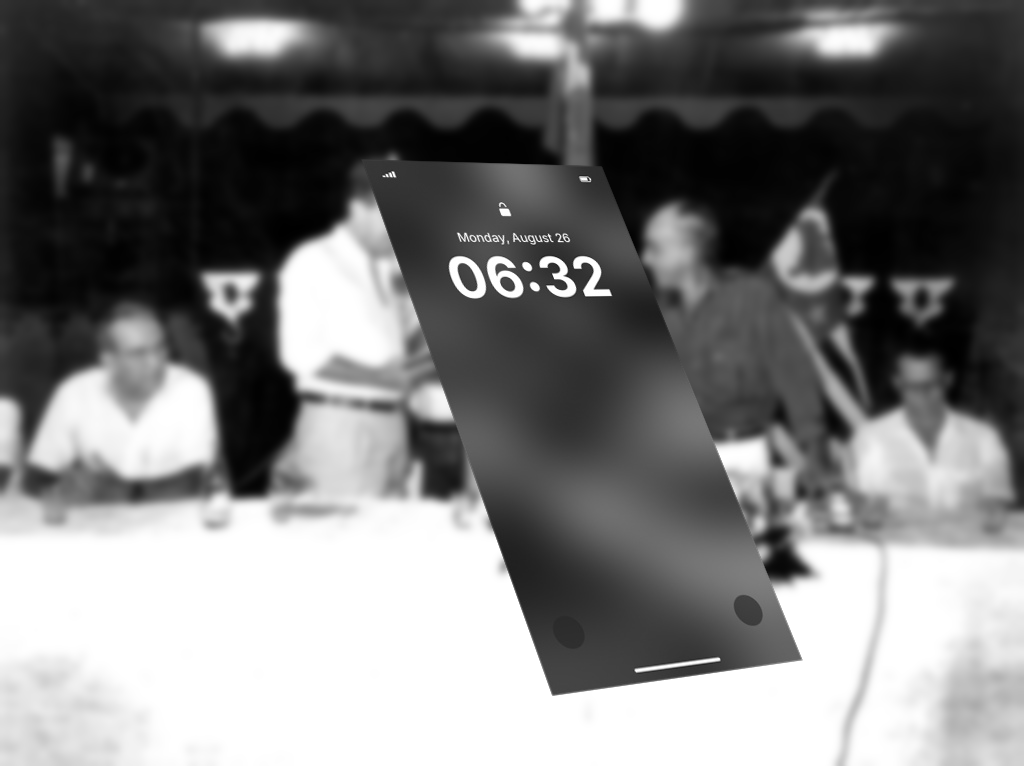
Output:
6,32
